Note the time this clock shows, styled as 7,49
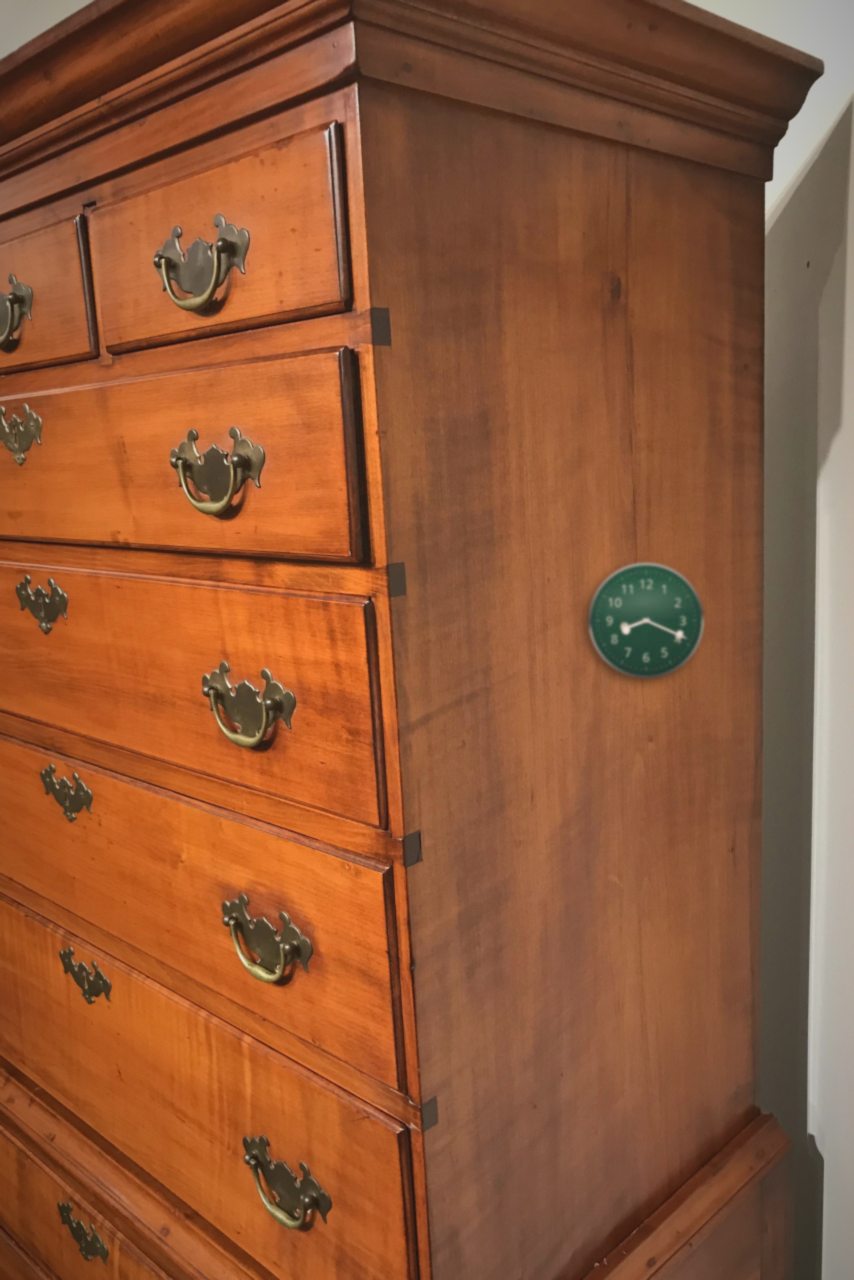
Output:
8,19
